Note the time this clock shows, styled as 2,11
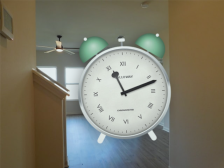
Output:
11,12
